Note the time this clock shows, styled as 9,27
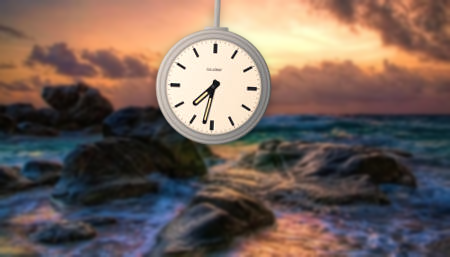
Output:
7,32
